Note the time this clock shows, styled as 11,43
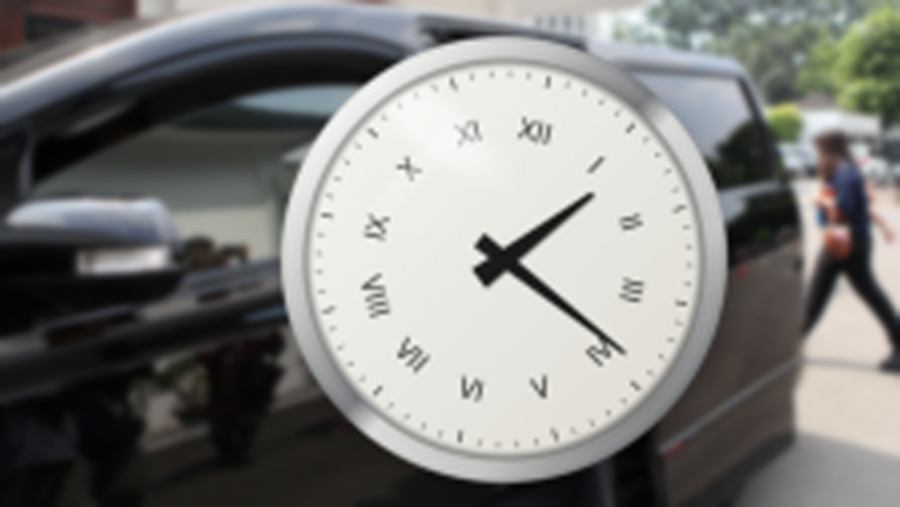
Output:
1,19
